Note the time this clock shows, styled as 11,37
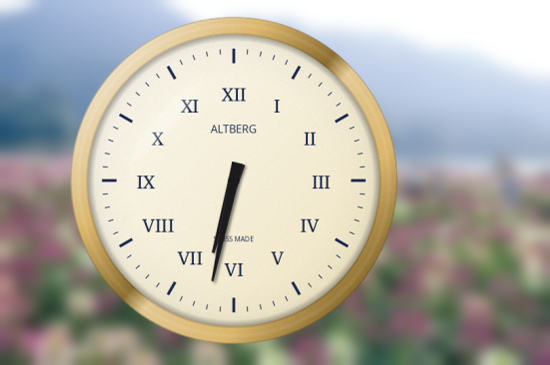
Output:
6,32
